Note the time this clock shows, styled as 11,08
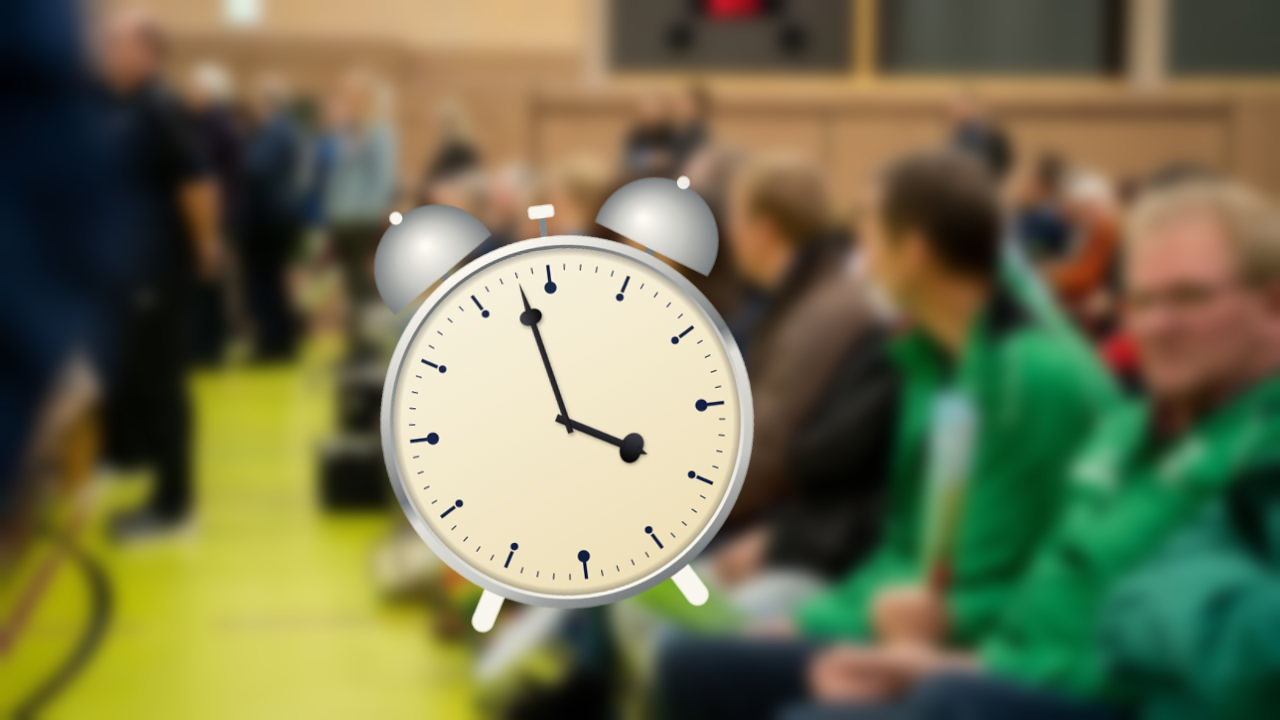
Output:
3,58
